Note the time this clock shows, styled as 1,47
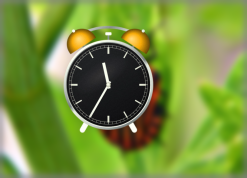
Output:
11,35
